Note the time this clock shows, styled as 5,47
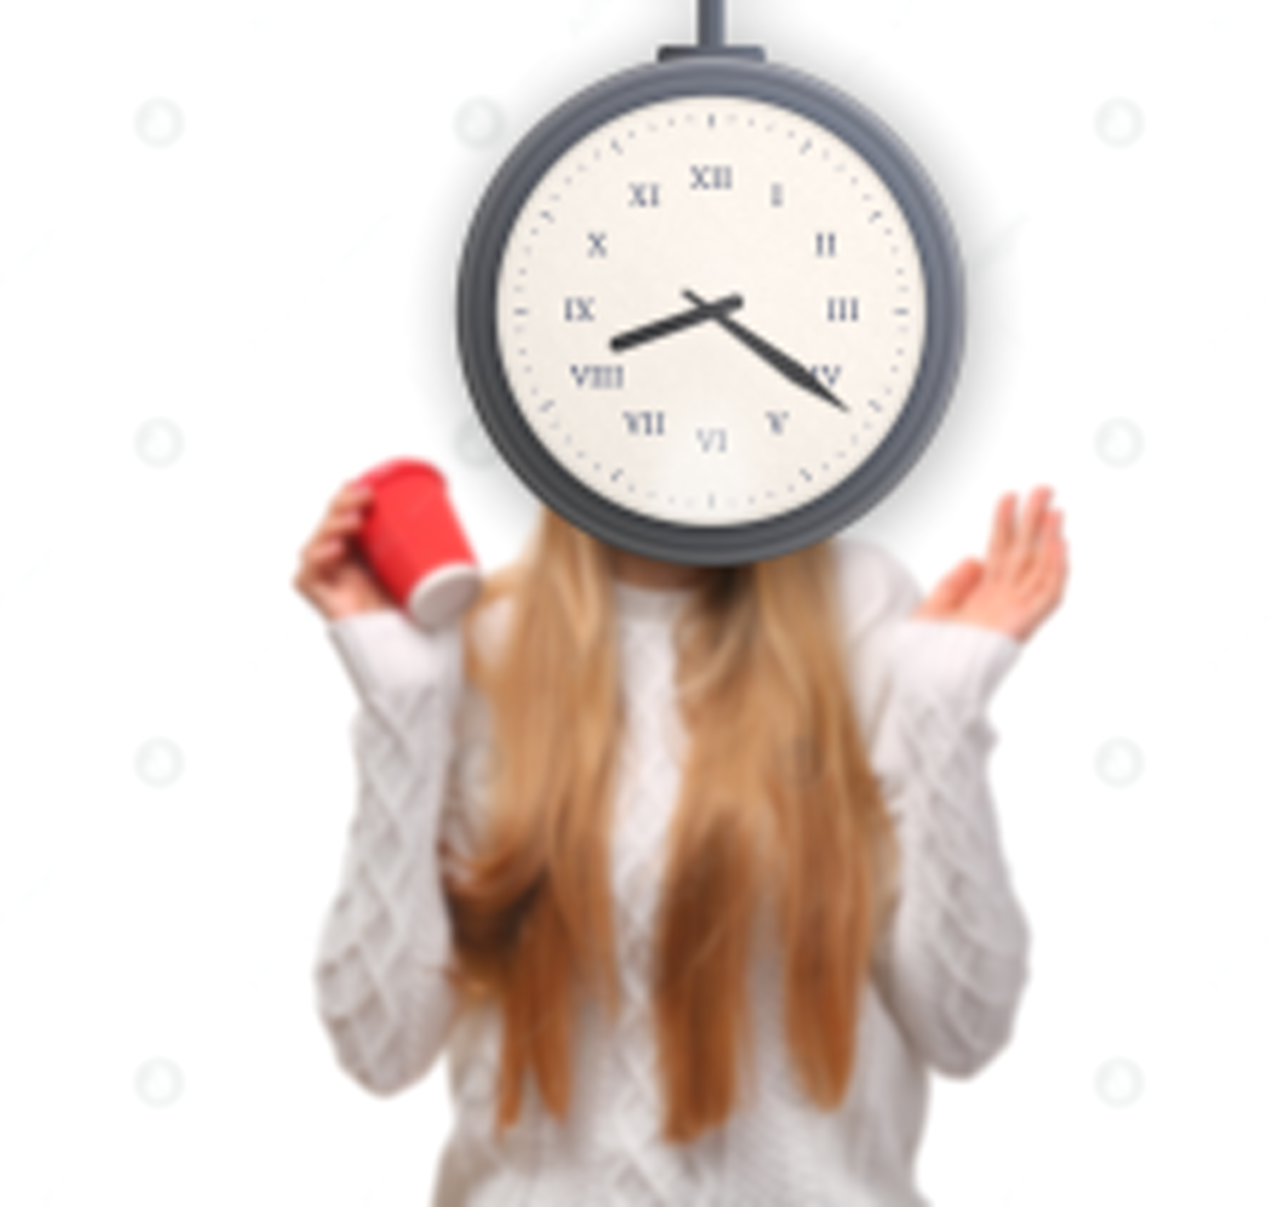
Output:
8,21
